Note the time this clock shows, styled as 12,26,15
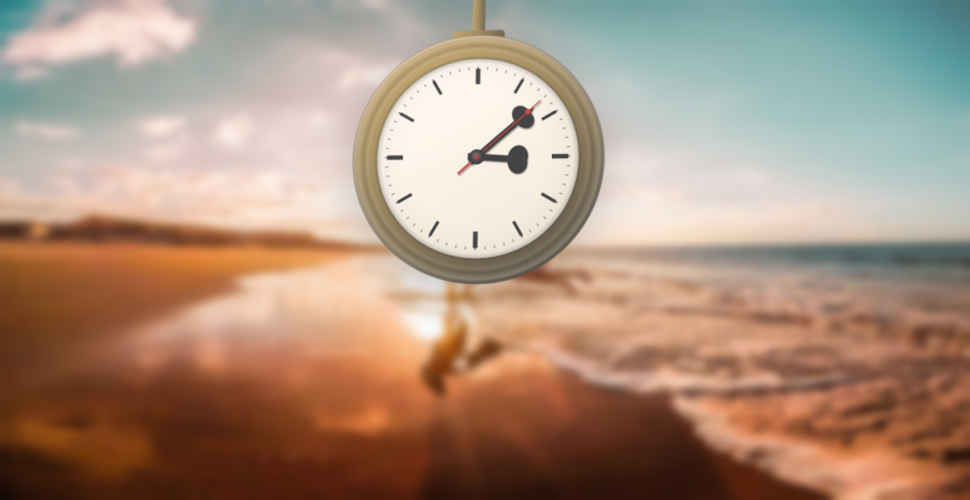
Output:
3,08,08
